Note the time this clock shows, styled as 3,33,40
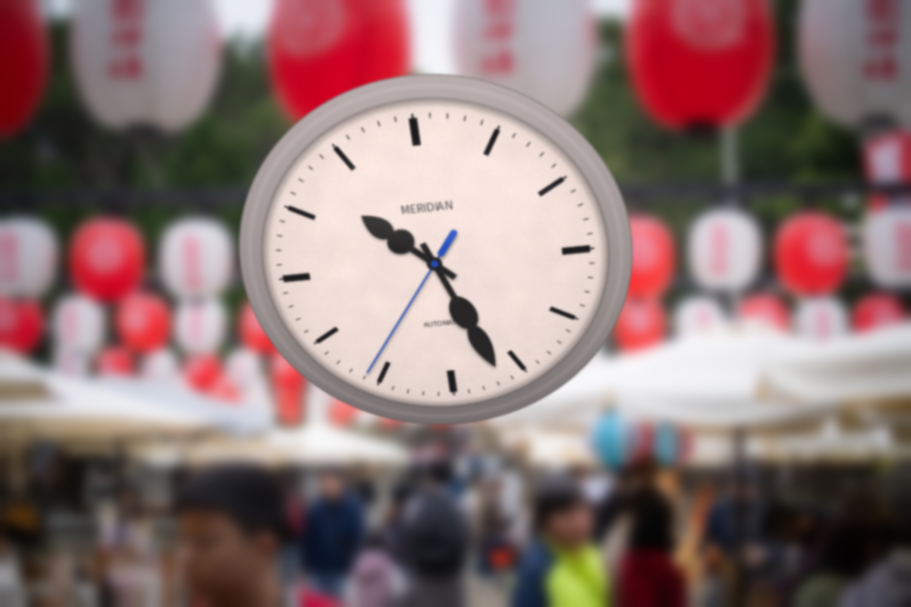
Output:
10,26,36
